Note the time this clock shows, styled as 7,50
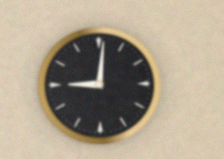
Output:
9,01
